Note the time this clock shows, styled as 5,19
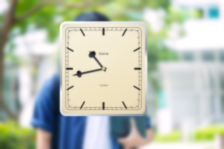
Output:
10,43
